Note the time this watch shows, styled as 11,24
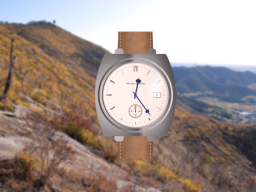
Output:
12,24
